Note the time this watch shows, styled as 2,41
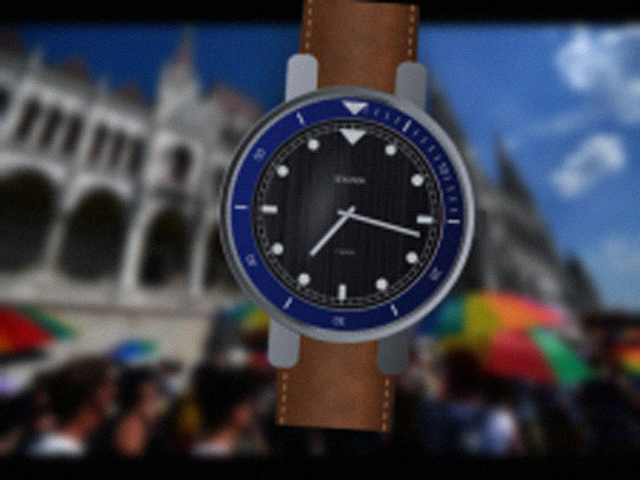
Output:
7,17
